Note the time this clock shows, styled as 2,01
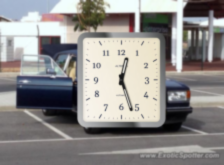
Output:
12,27
